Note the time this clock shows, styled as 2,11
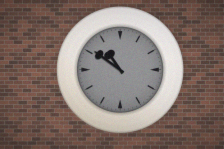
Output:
10,51
